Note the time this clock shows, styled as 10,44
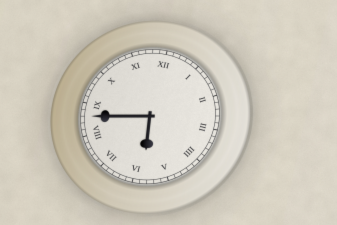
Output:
5,43
